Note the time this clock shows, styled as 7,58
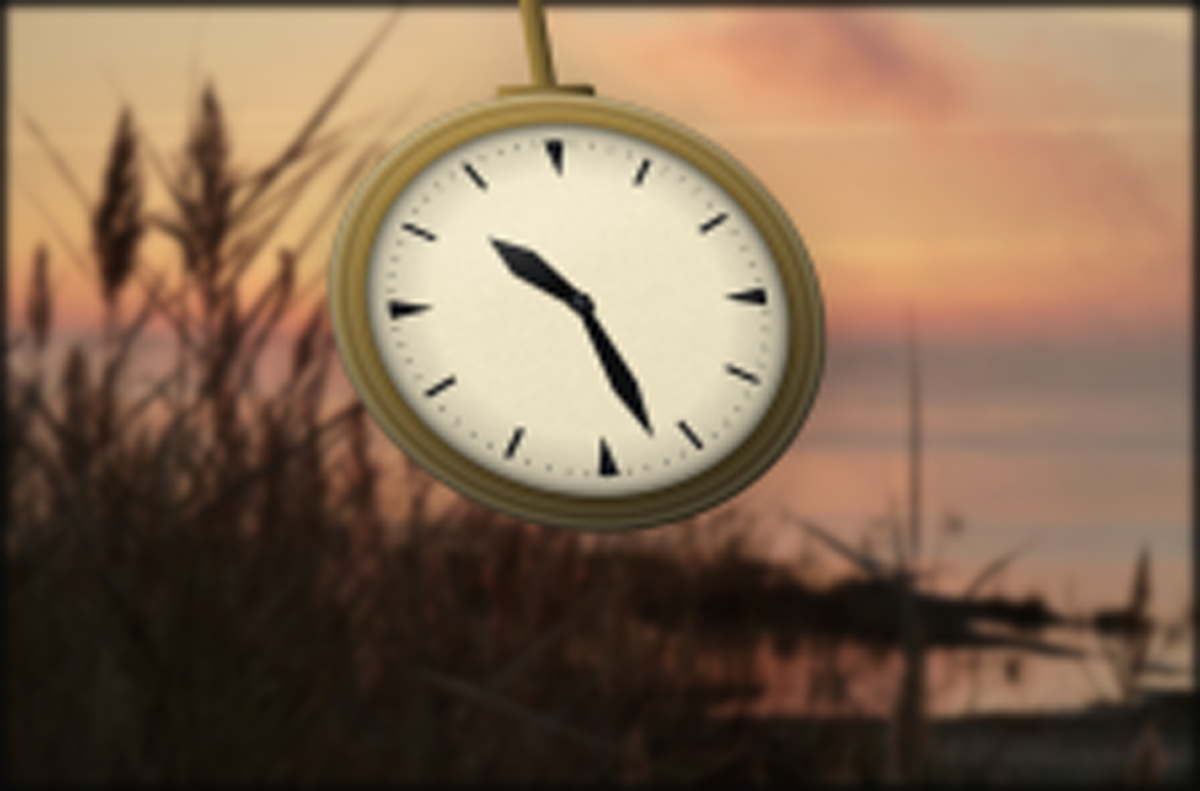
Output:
10,27
